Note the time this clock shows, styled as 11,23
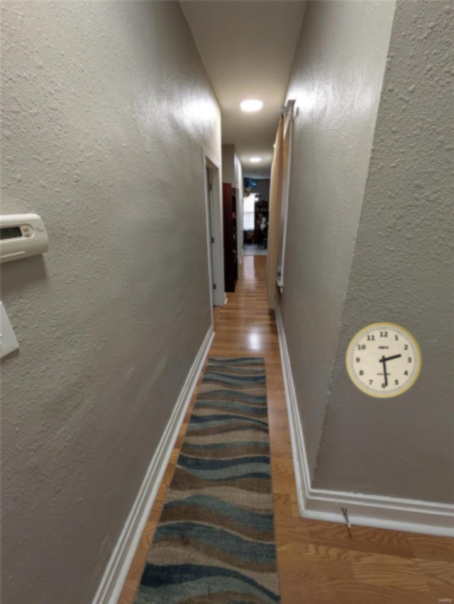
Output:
2,29
